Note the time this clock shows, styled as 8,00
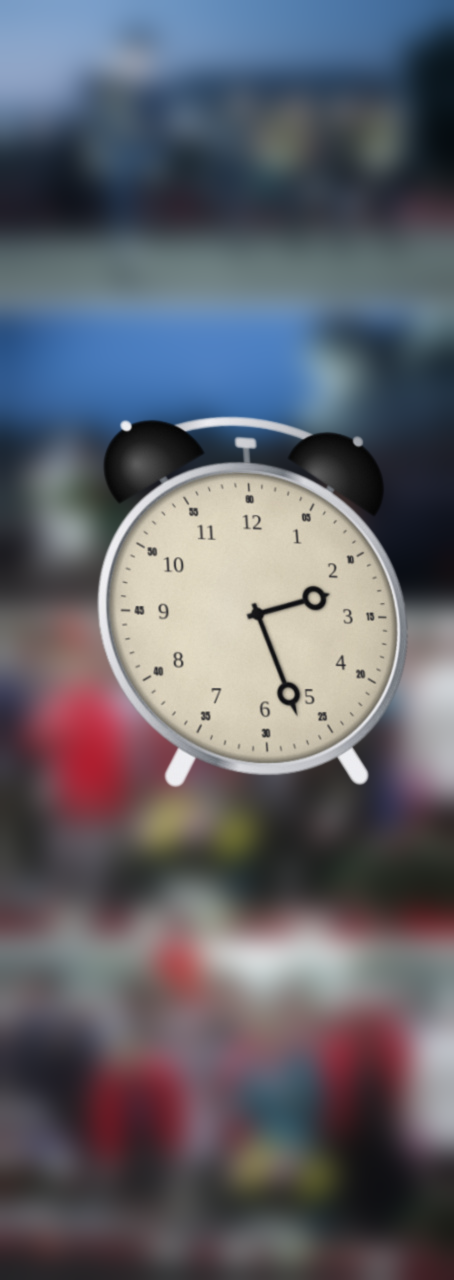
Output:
2,27
